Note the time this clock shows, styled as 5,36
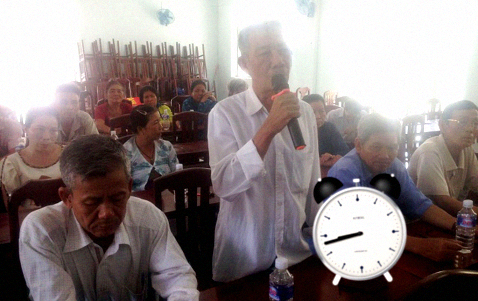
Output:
8,43
